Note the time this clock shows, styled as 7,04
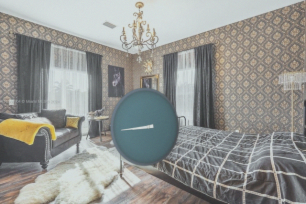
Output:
8,44
